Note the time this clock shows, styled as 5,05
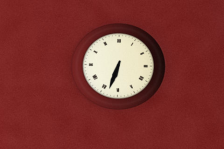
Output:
6,33
